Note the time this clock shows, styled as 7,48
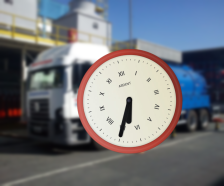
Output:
6,35
